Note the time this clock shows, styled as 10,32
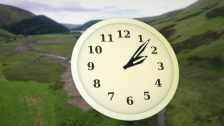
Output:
2,07
